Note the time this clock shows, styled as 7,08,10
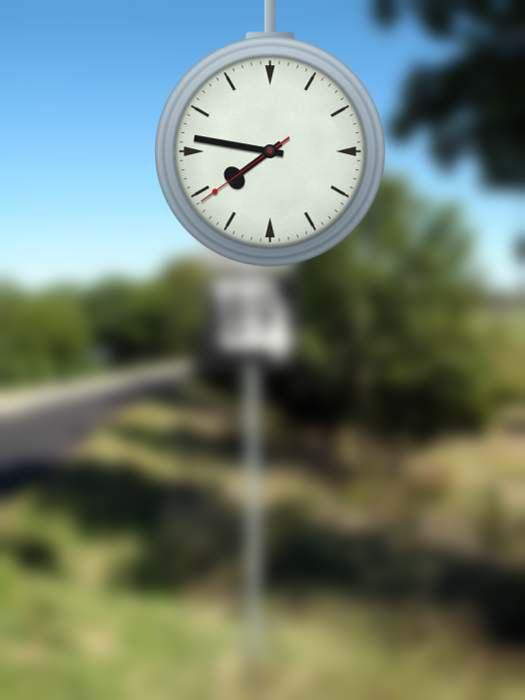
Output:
7,46,39
